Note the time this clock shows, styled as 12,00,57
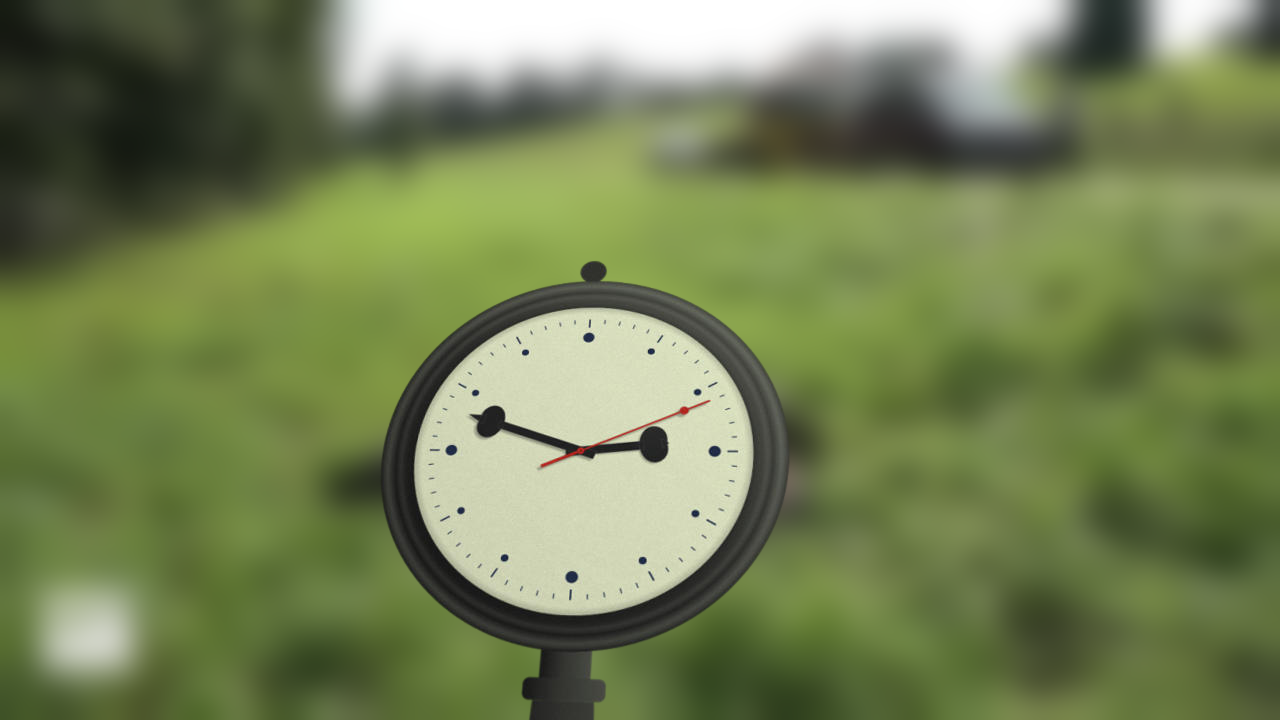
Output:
2,48,11
